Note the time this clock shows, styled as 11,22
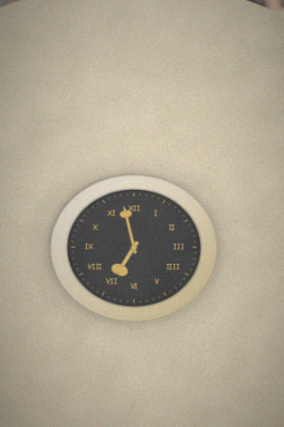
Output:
6,58
